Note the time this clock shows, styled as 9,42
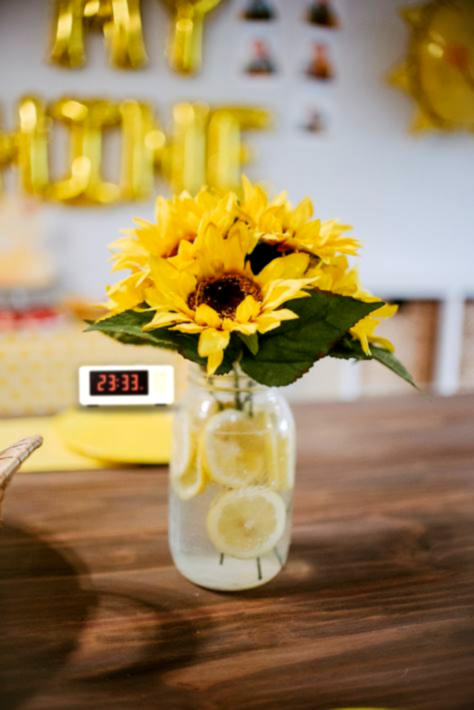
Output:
23,33
